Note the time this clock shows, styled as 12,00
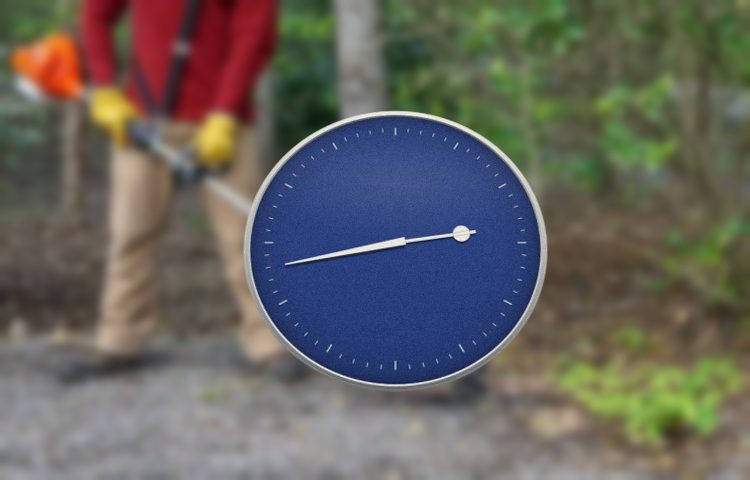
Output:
2,43
